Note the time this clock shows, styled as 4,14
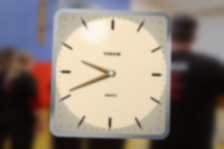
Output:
9,41
